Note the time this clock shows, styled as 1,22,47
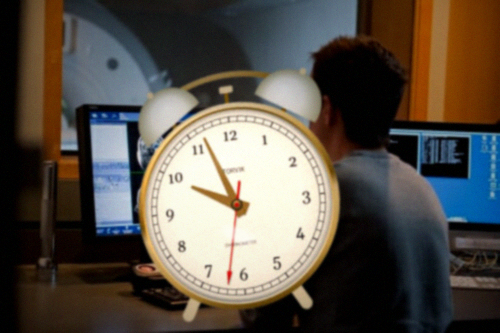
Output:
9,56,32
